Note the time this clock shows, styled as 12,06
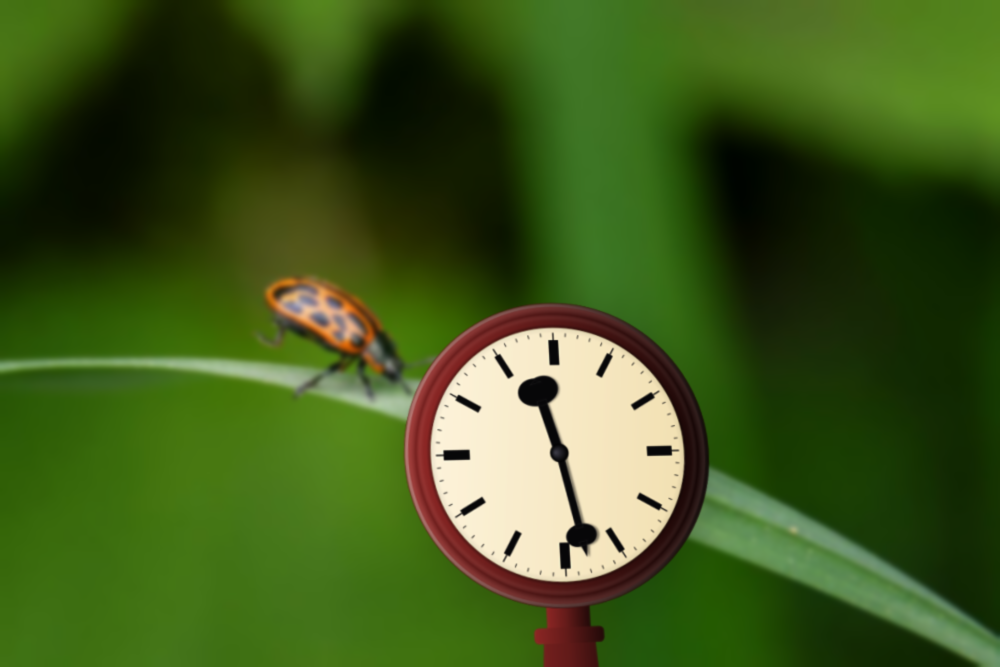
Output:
11,28
